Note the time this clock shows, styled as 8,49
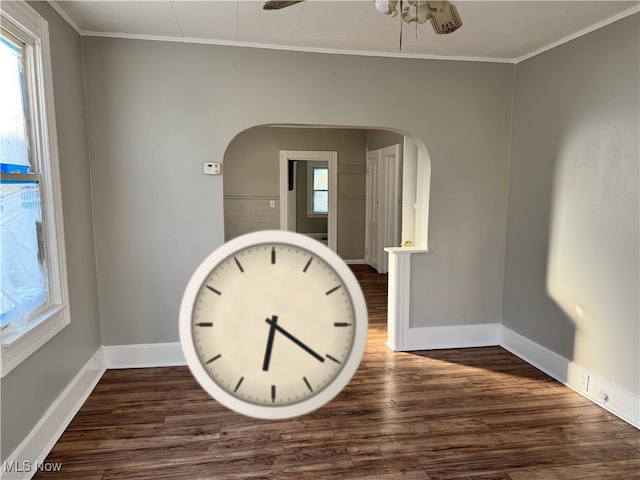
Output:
6,21
